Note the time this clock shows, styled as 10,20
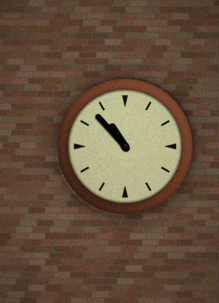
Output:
10,53
